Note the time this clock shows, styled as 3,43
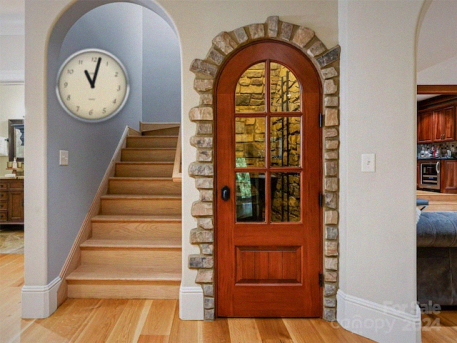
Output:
11,02
